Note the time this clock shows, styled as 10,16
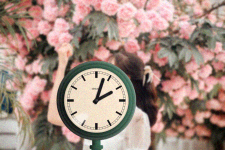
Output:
2,03
